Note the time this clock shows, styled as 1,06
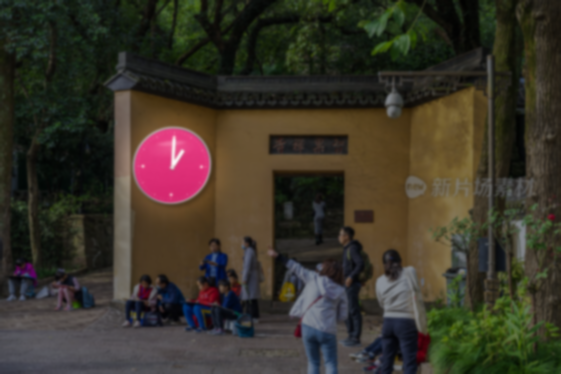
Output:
1,00
